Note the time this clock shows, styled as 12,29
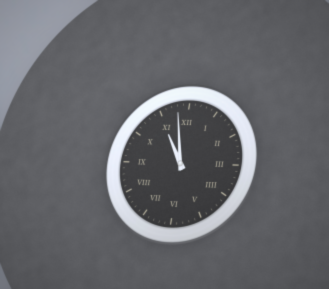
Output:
10,58
